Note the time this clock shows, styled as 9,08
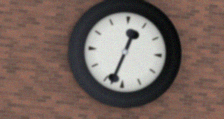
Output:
12,33
